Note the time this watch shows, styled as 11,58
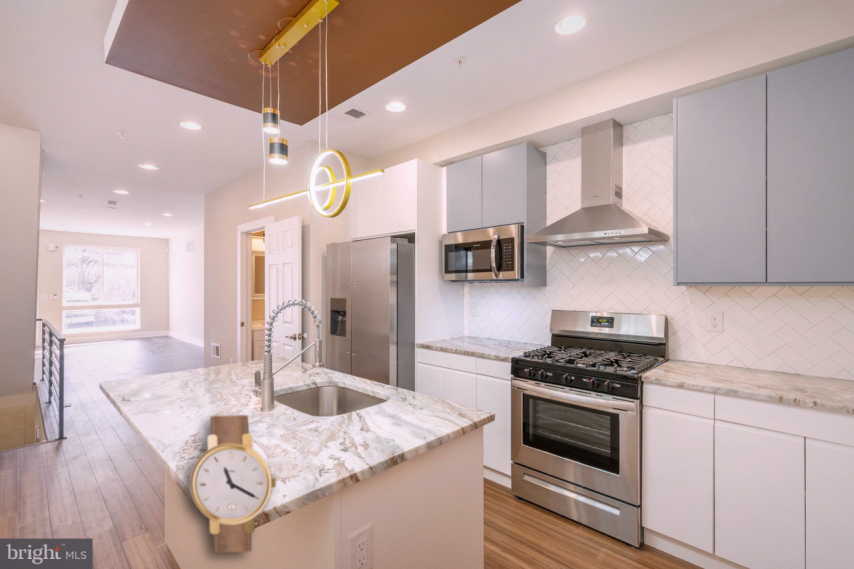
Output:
11,20
